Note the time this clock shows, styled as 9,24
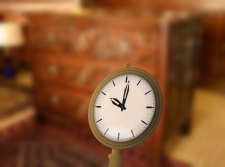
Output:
10,01
